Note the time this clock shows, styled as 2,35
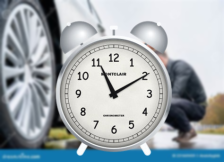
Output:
11,10
